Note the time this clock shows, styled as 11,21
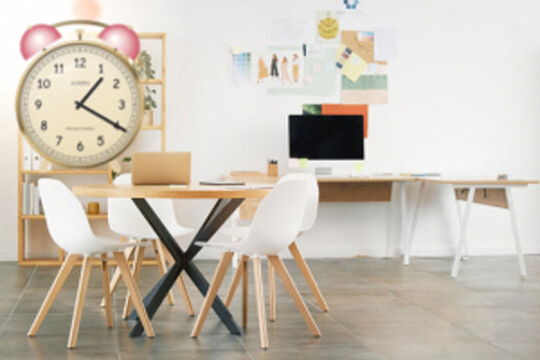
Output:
1,20
